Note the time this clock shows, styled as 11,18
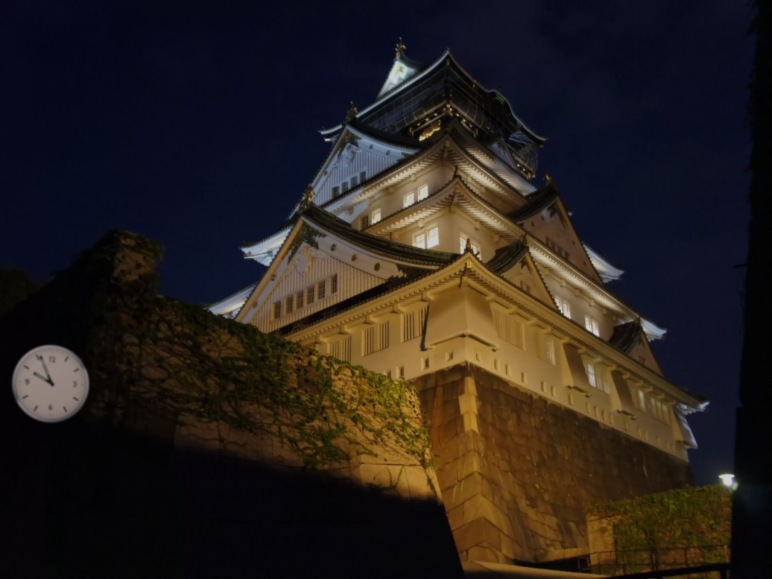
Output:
9,56
